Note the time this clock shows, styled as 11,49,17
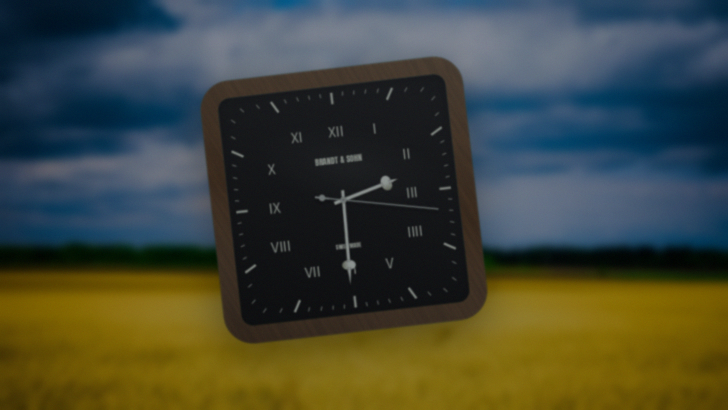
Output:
2,30,17
